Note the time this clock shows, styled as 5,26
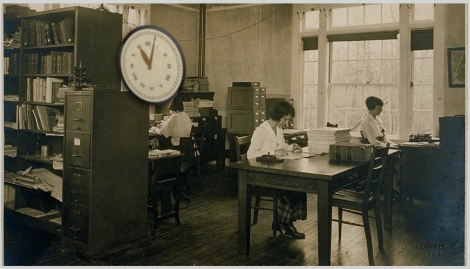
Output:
11,03
